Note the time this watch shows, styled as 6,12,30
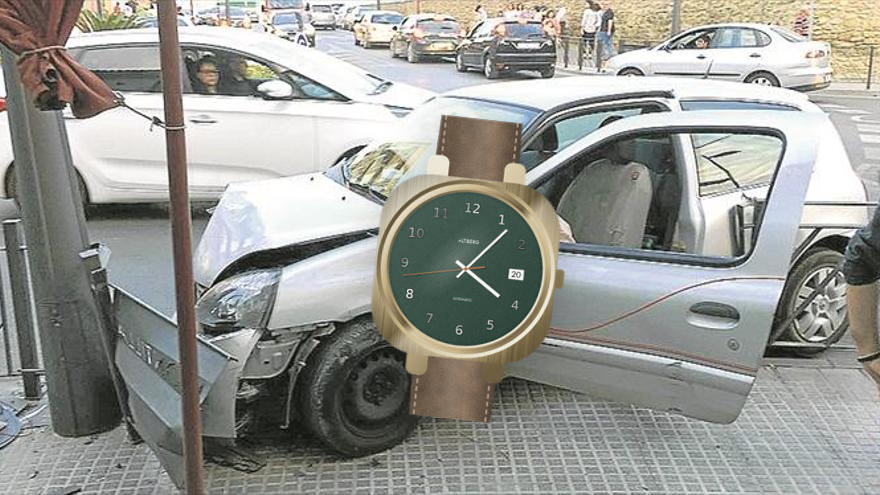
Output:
4,06,43
